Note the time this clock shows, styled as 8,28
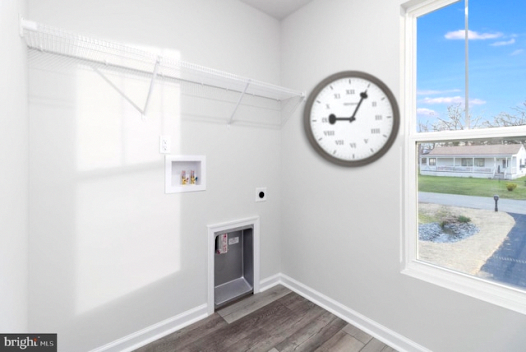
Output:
9,05
